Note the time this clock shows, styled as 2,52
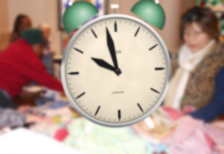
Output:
9,58
